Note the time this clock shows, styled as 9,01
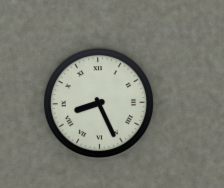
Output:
8,26
